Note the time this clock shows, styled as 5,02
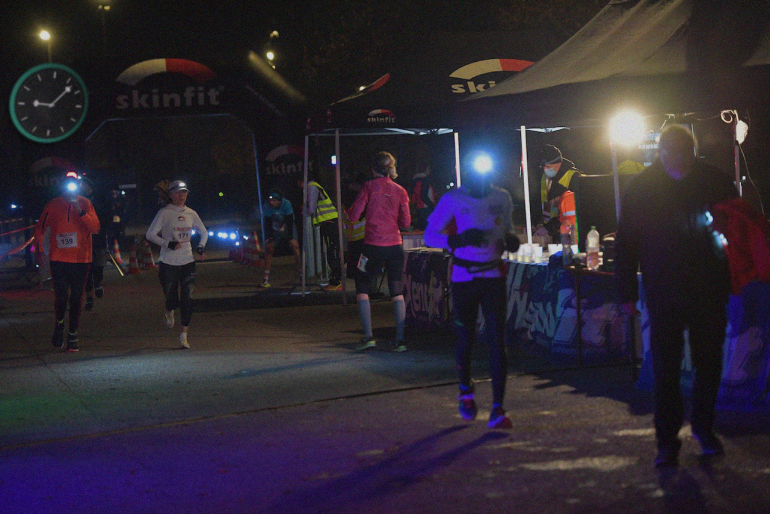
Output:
9,07
